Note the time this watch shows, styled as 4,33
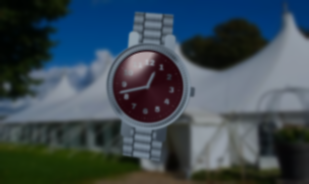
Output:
12,42
